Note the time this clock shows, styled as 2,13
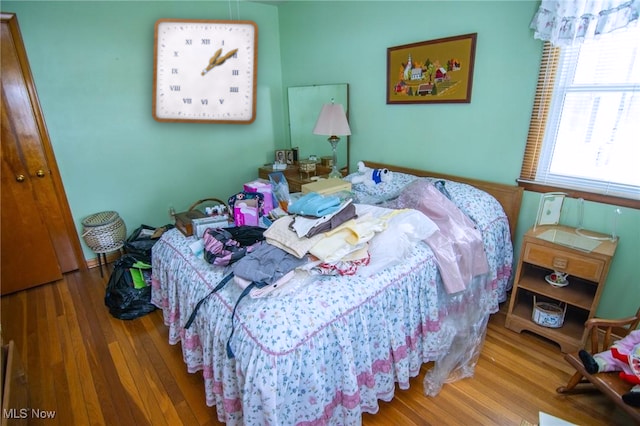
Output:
1,09
